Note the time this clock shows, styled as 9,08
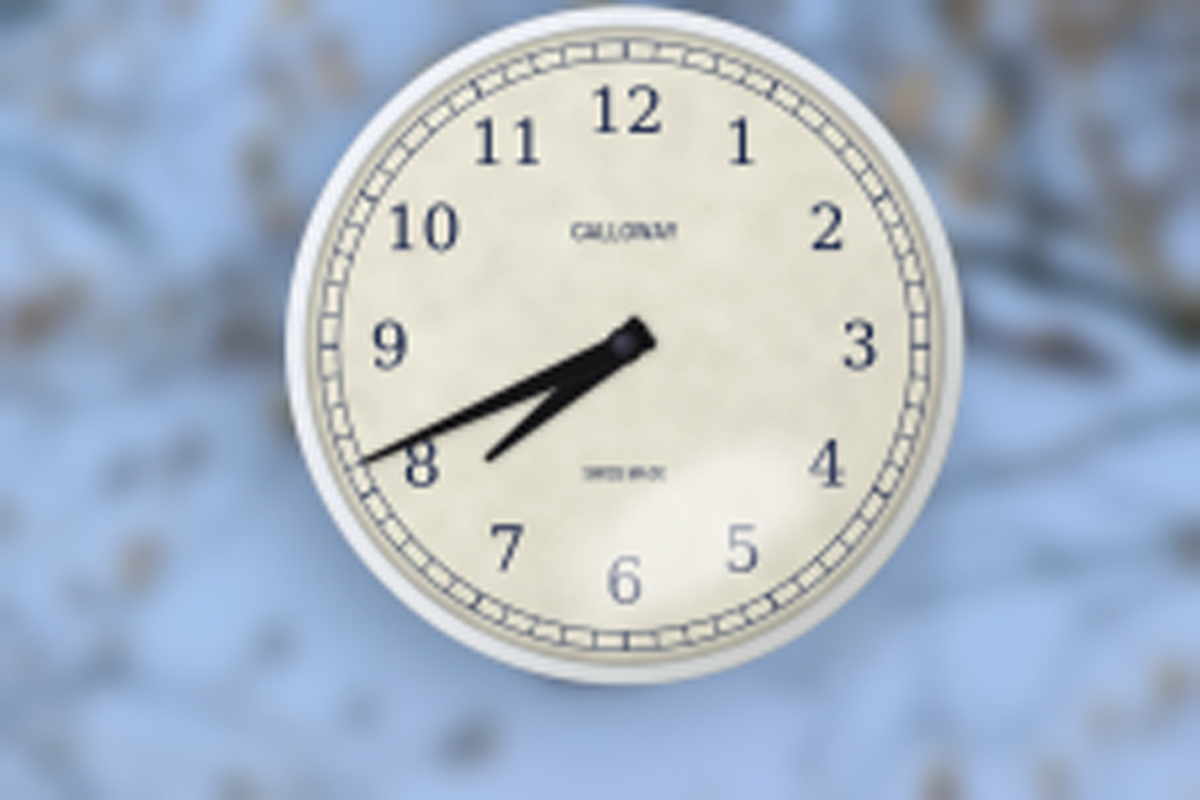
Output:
7,41
